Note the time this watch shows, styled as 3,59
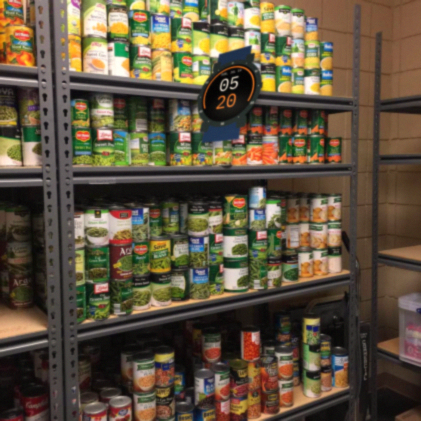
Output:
5,20
